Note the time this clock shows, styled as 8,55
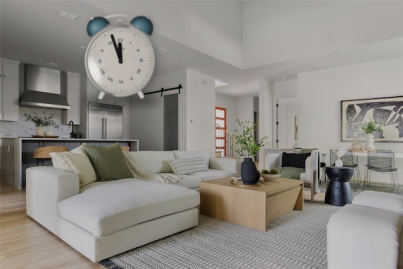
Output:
11,57
